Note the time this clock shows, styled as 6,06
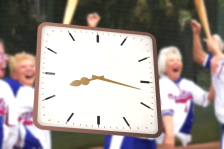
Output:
8,17
